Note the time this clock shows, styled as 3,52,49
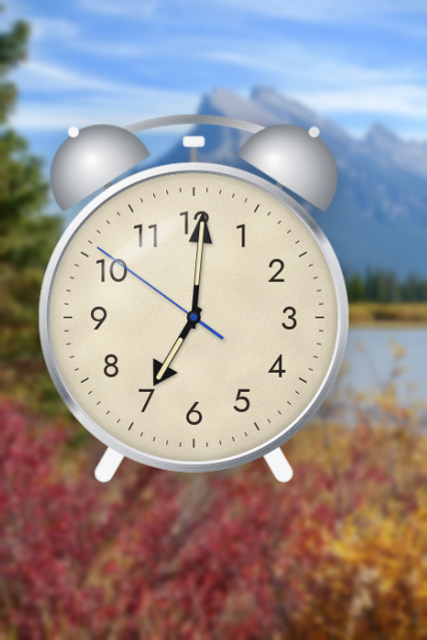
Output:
7,00,51
